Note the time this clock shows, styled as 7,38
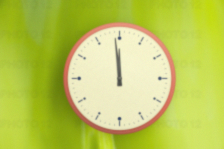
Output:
11,59
